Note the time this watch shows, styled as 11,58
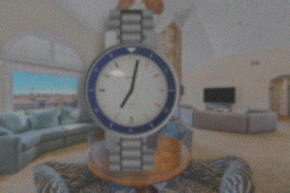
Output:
7,02
